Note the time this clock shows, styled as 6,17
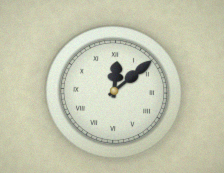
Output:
12,08
